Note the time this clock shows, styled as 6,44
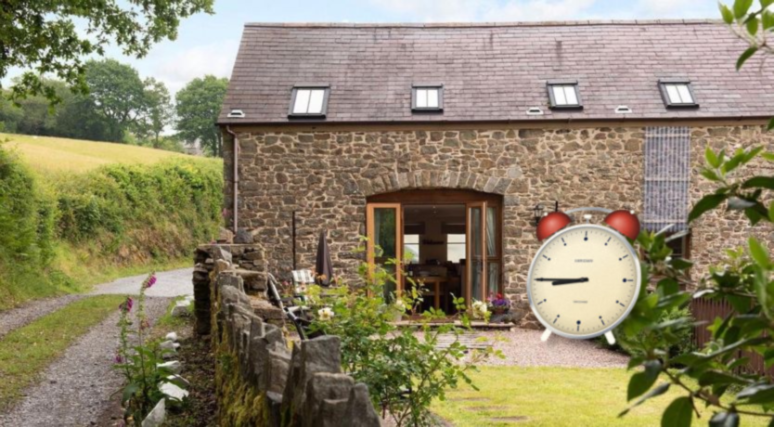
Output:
8,45
